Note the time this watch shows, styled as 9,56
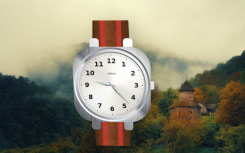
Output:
9,23
